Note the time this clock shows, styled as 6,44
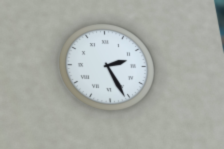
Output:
2,26
